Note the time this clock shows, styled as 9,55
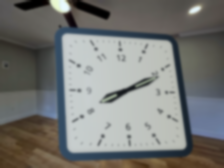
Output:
8,11
